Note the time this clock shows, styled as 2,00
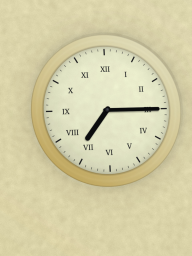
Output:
7,15
